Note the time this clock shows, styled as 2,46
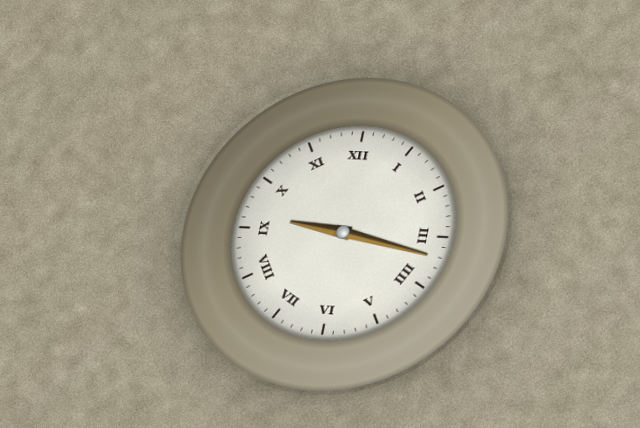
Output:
9,17
